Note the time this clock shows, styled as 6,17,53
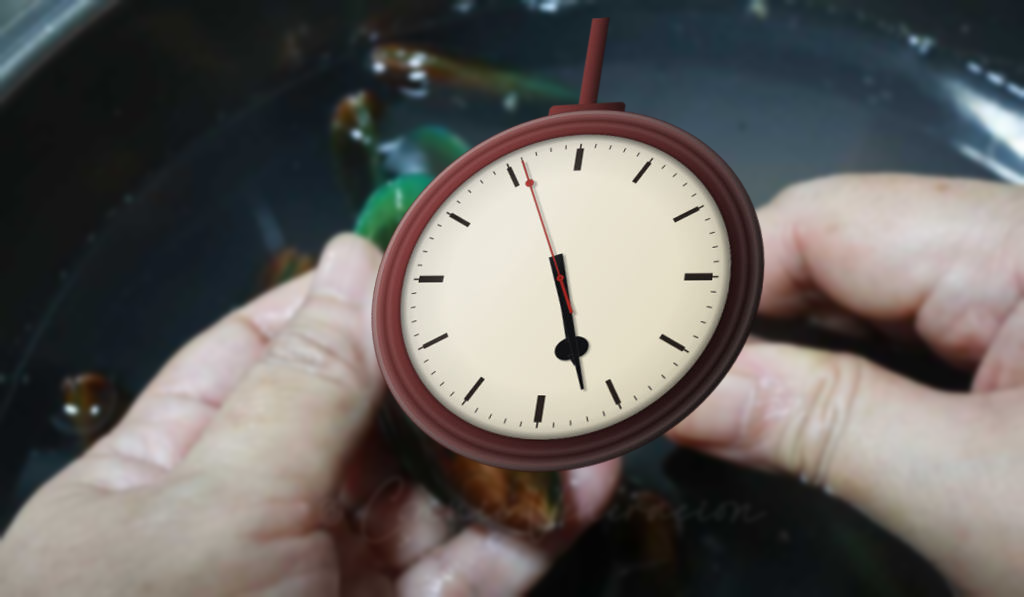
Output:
5,26,56
